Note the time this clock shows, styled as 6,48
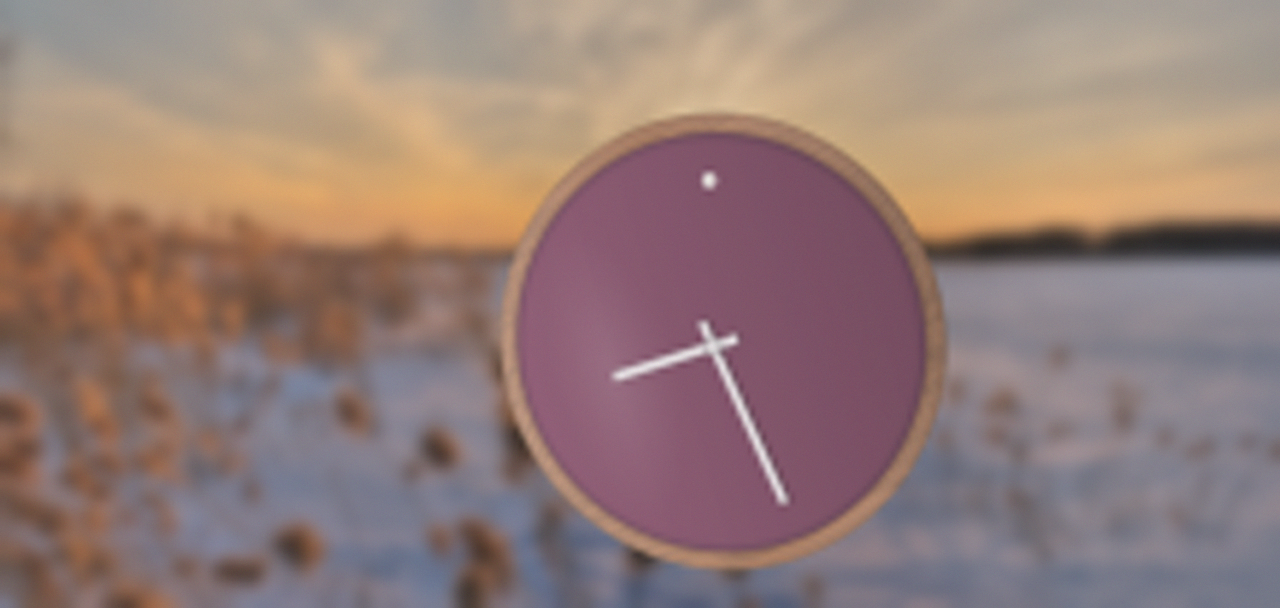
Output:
8,26
